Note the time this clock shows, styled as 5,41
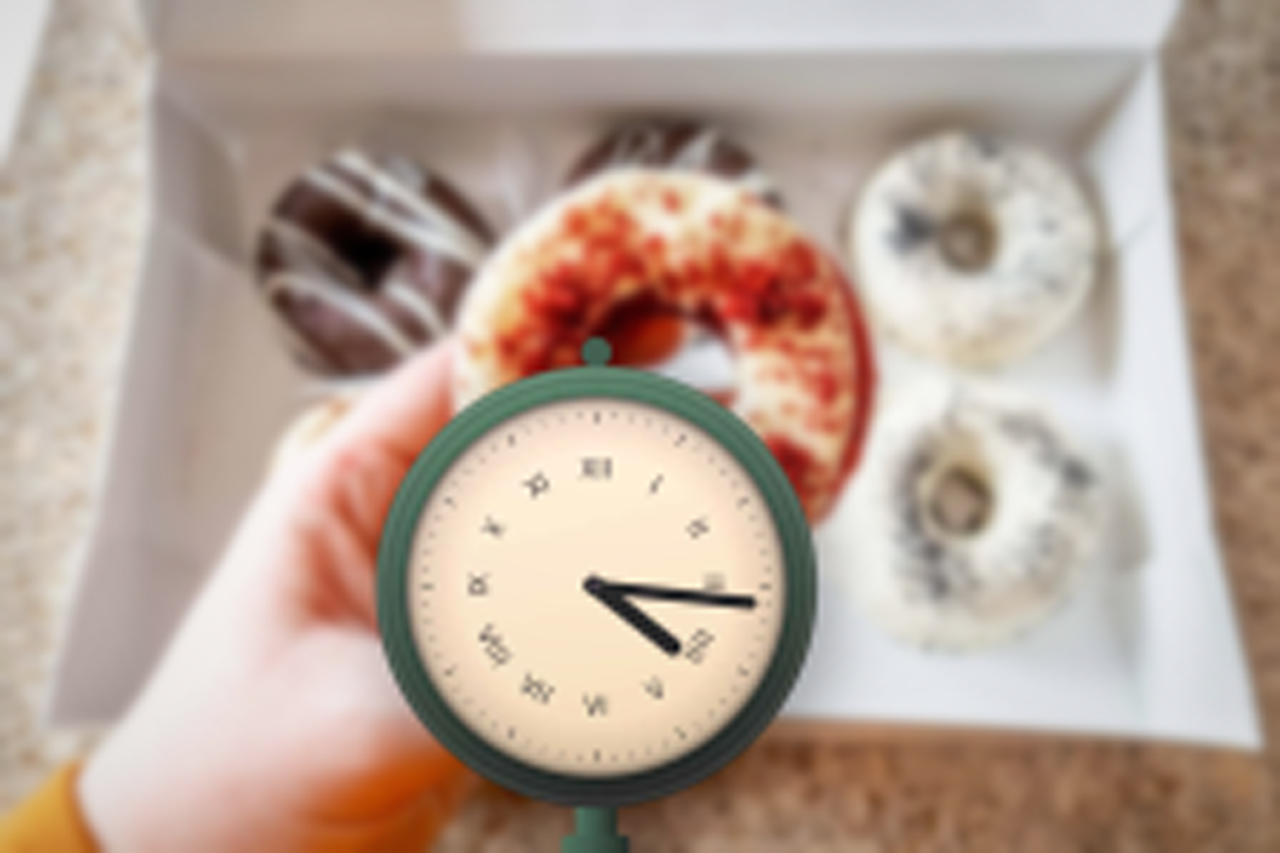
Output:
4,16
